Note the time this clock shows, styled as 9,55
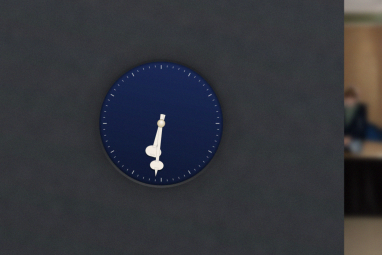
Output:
6,31
